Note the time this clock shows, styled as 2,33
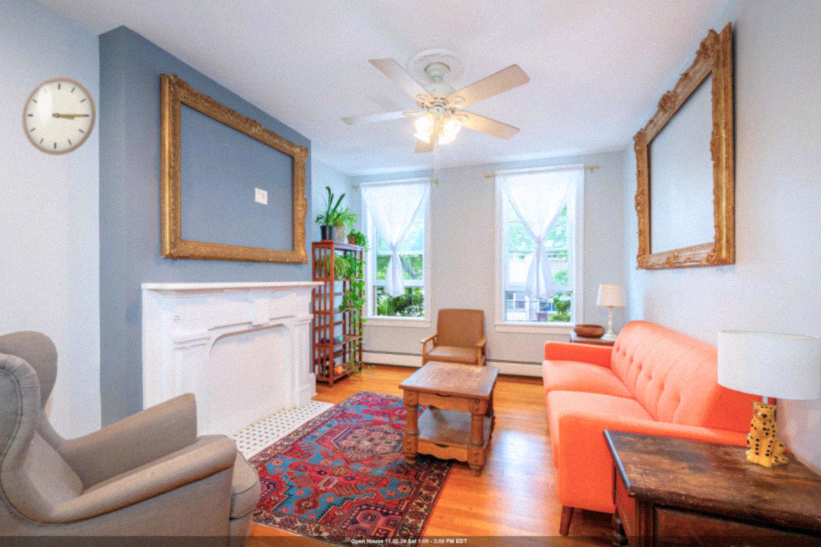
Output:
3,15
